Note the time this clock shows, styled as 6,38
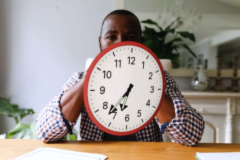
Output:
6,37
